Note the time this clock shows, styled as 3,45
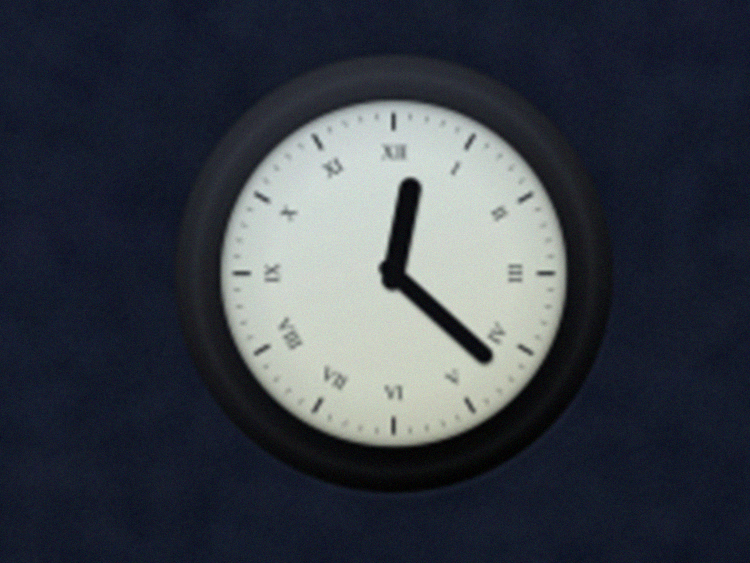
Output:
12,22
